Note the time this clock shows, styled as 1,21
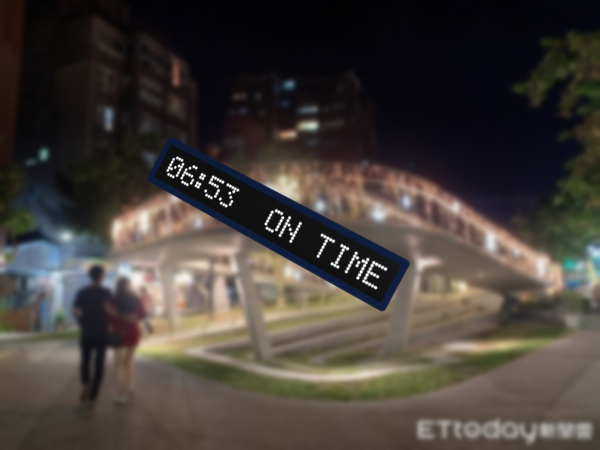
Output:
6,53
